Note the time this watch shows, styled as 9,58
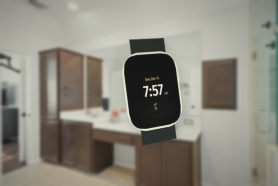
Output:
7,57
